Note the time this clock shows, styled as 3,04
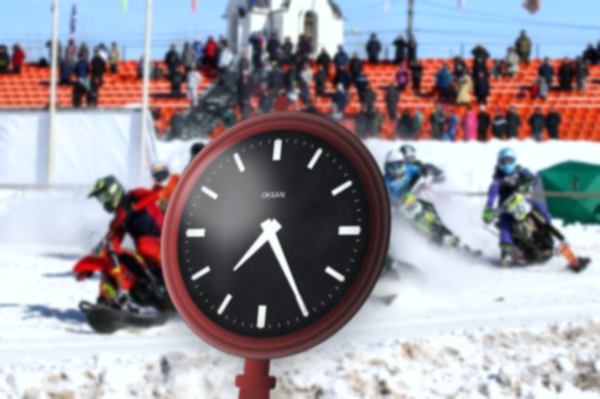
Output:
7,25
